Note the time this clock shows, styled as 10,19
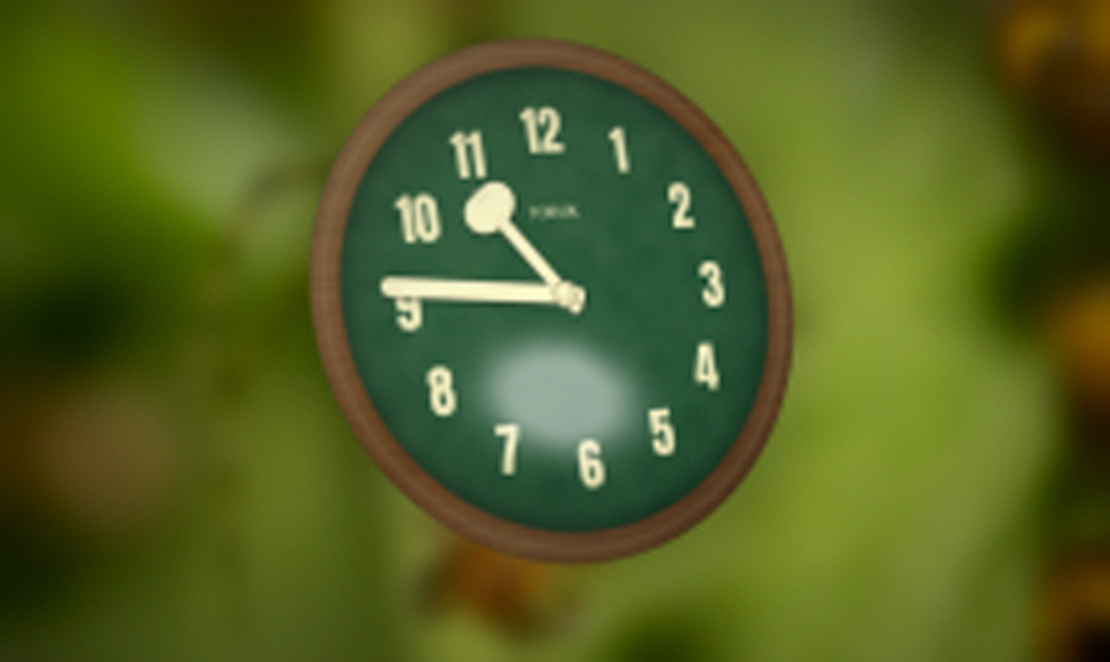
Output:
10,46
